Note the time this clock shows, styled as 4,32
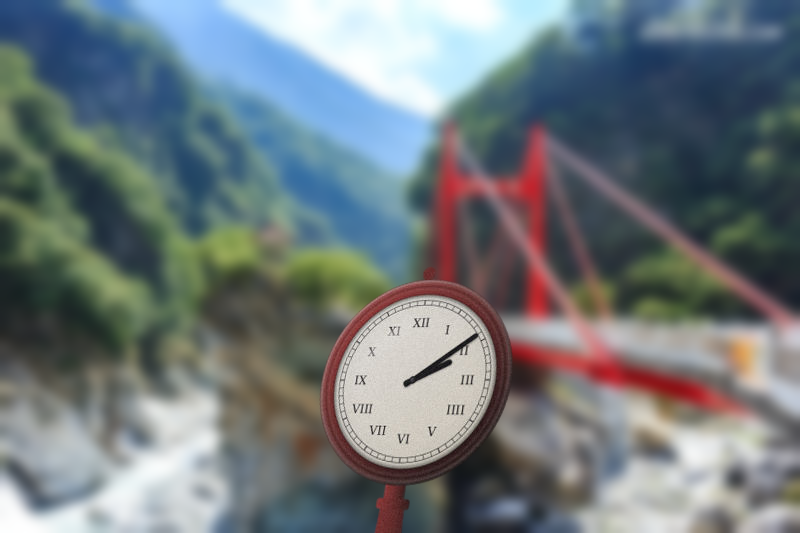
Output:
2,09
